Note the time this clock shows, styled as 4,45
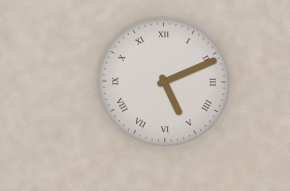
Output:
5,11
